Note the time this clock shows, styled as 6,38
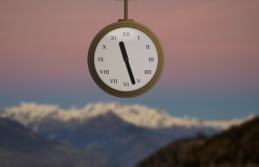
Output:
11,27
